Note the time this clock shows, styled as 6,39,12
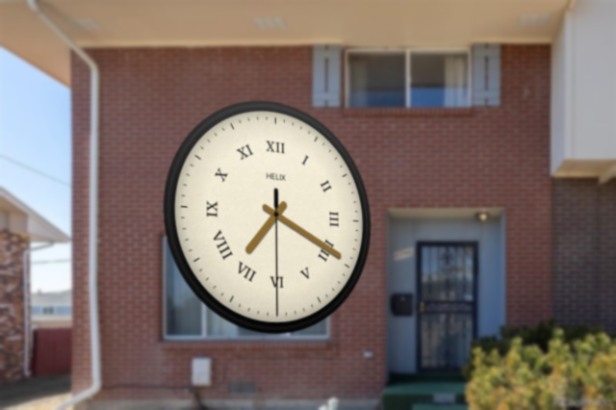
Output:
7,19,30
